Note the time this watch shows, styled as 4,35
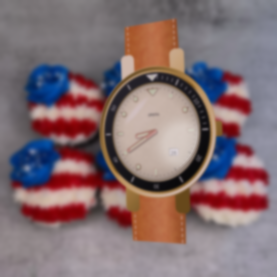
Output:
8,40
